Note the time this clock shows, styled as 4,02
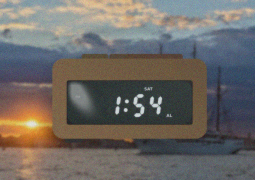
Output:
1,54
